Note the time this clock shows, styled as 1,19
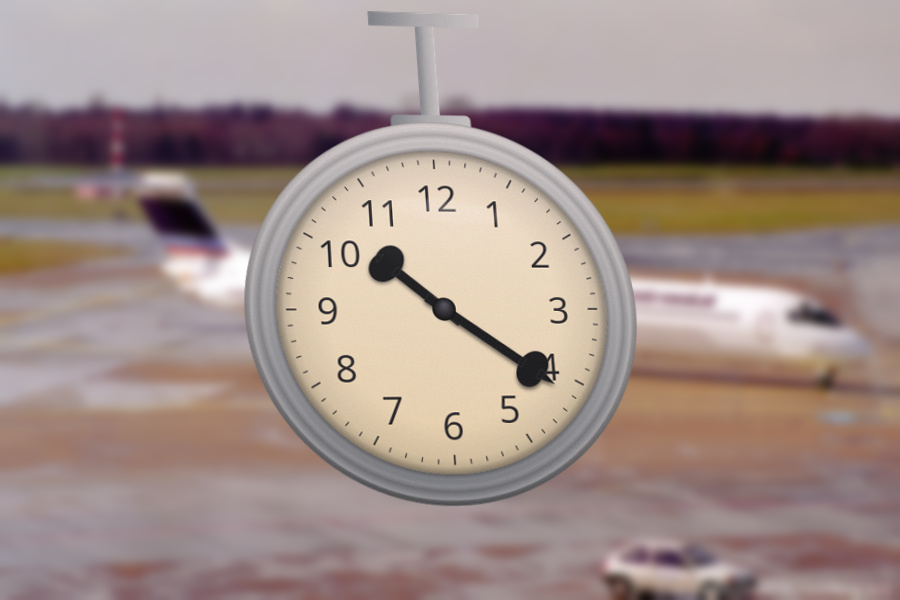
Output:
10,21
